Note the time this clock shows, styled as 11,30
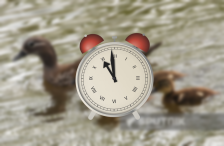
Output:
10,59
